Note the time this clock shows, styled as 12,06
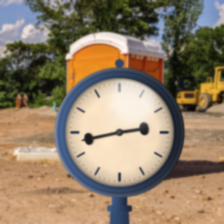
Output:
2,43
